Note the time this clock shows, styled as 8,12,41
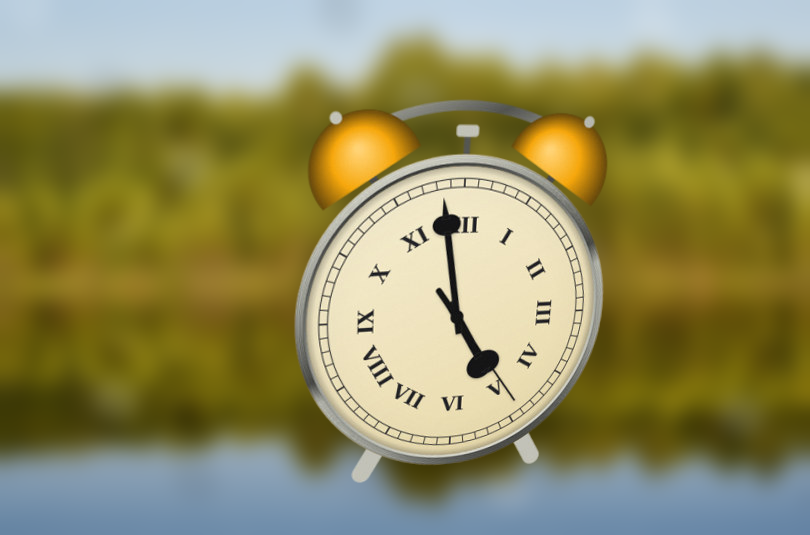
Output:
4,58,24
